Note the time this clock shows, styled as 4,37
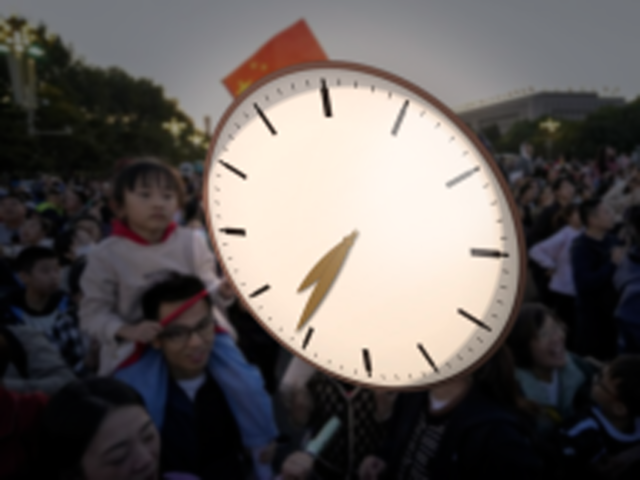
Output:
7,36
